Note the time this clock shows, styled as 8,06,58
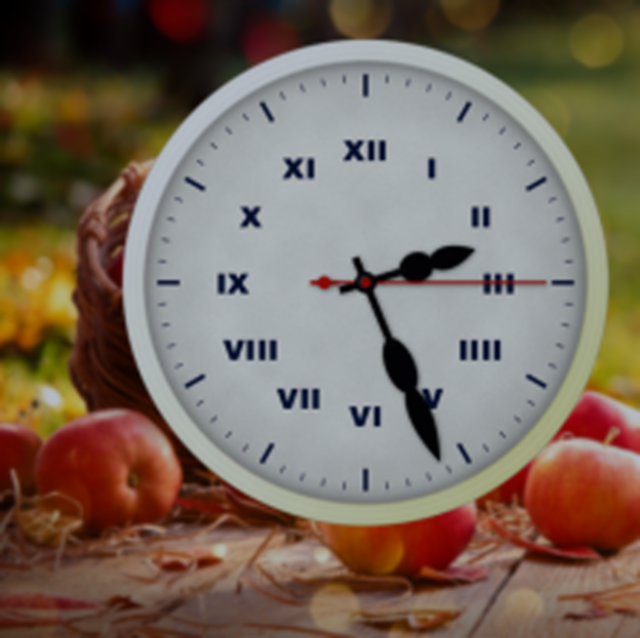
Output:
2,26,15
